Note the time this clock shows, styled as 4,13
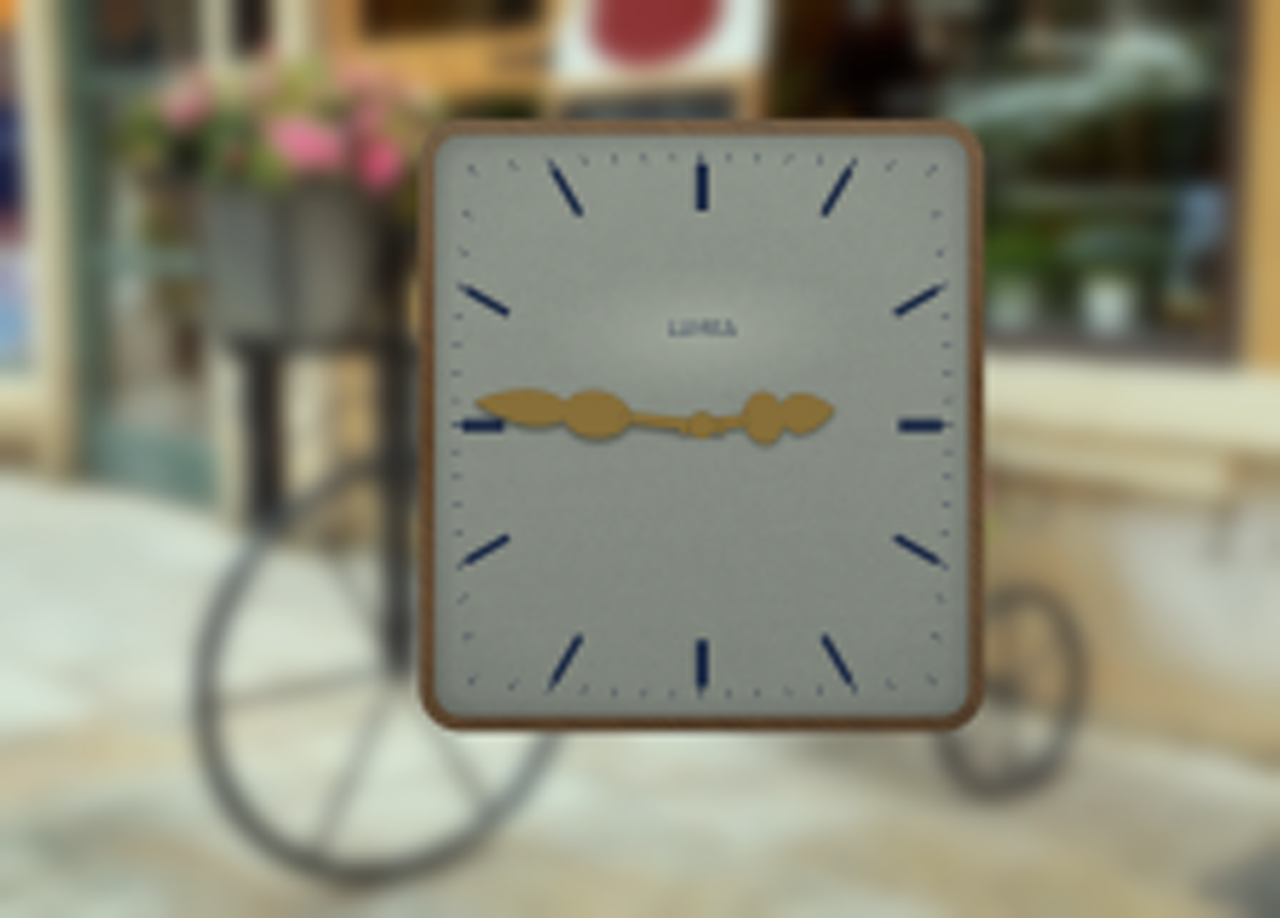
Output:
2,46
